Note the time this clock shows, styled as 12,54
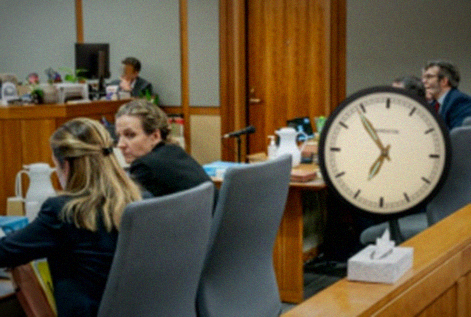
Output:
6,54
